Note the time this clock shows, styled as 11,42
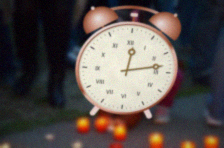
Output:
12,13
